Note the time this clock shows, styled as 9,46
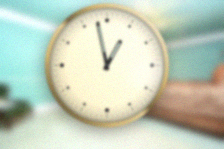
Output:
12,58
